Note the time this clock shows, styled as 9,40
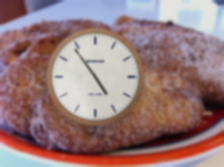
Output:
4,54
